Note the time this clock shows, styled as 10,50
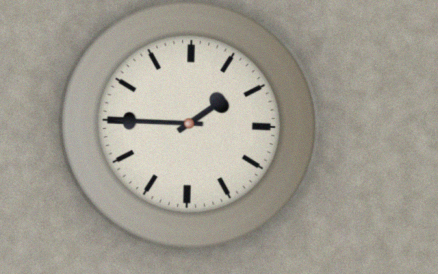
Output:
1,45
